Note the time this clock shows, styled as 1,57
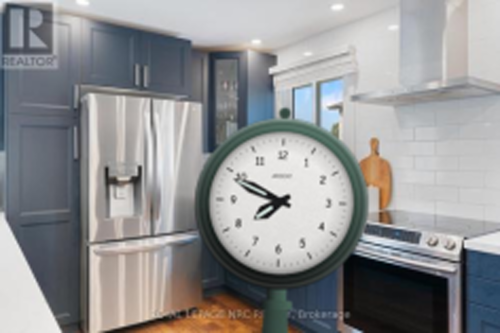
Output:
7,49
